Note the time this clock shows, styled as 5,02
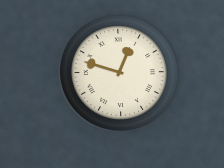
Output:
12,48
